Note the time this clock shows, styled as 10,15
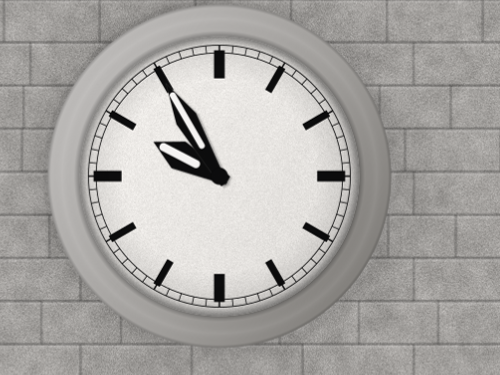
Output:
9,55
